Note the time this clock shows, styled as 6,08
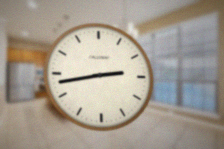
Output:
2,43
